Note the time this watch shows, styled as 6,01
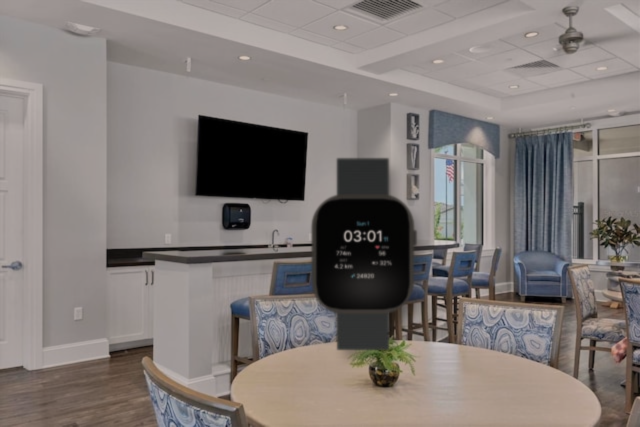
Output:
3,01
